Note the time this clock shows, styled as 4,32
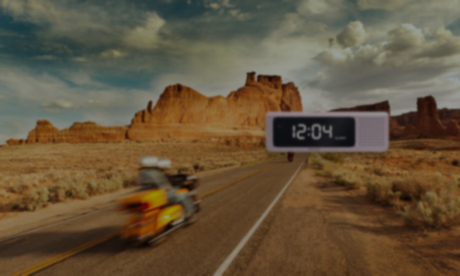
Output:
12,04
